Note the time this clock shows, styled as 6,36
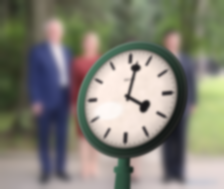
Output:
4,02
